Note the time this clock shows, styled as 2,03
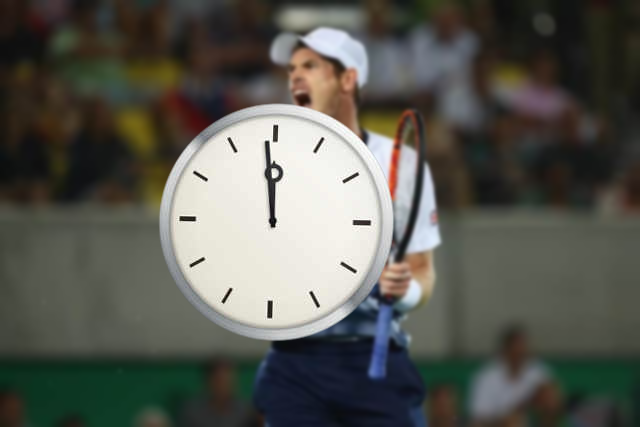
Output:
11,59
